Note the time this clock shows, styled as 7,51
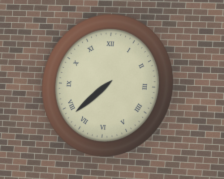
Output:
7,38
